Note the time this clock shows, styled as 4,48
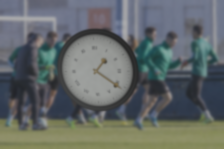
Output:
1,21
